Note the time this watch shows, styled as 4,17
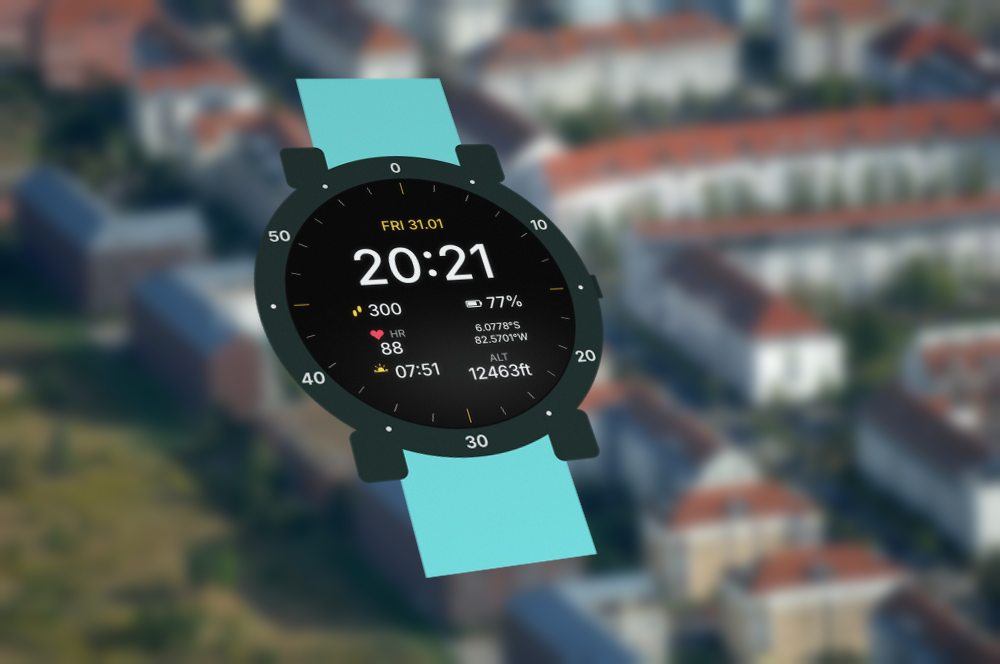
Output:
20,21
